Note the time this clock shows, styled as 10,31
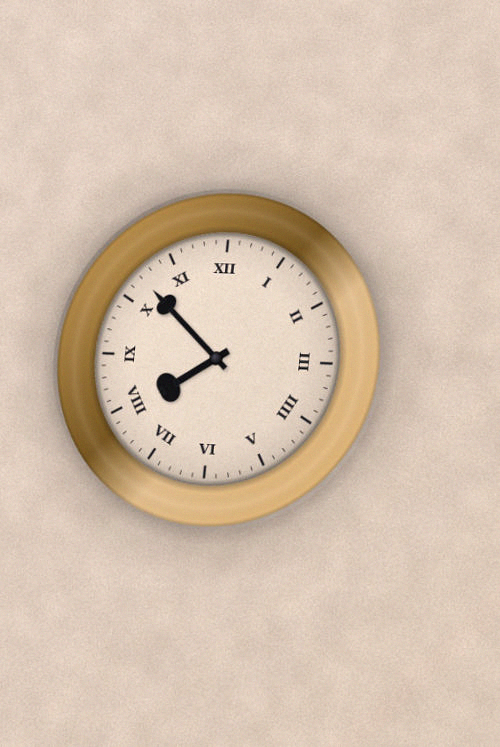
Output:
7,52
